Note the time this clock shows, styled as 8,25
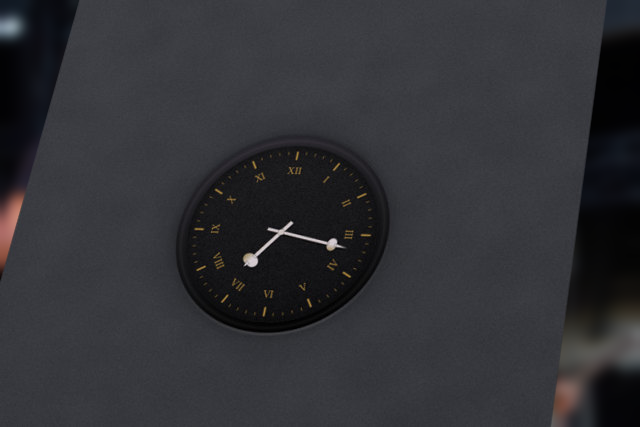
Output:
7,17
